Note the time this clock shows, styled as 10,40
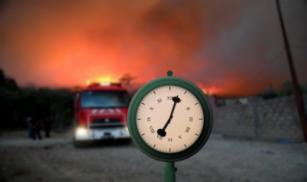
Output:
7,03
